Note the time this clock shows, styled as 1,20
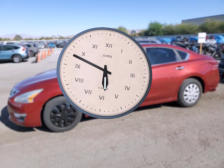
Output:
5,48
